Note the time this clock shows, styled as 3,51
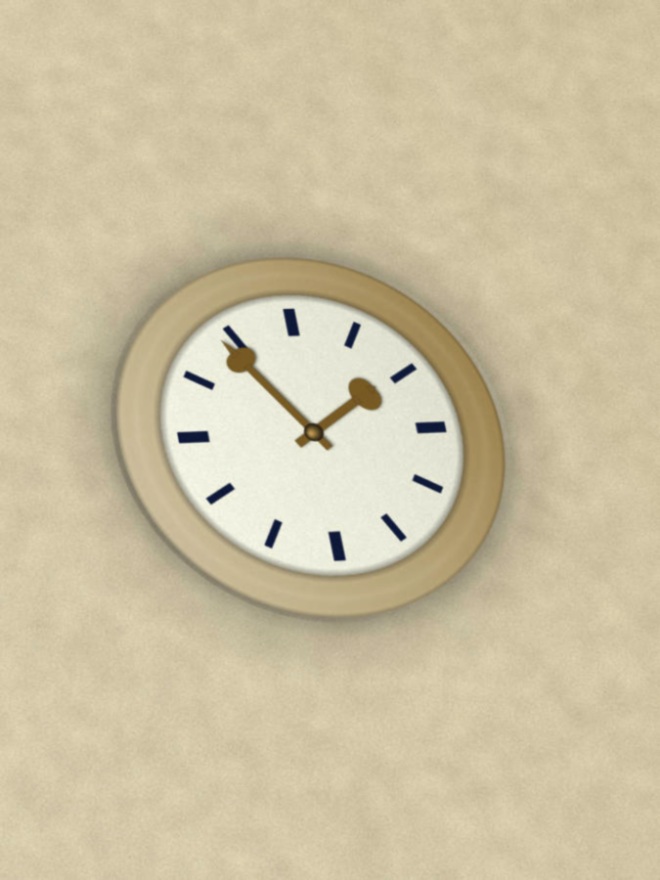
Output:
1,54
